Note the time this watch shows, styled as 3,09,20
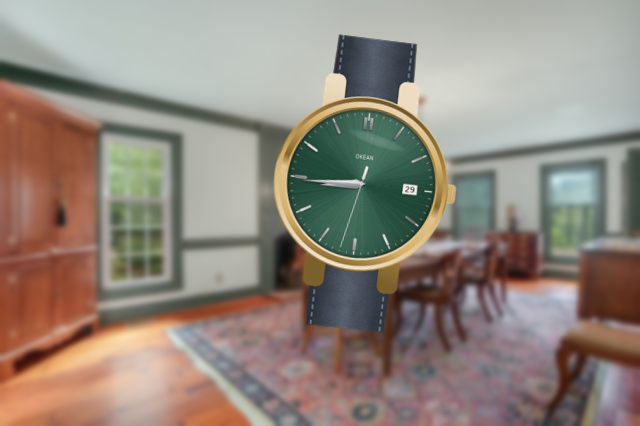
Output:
8,44,32
